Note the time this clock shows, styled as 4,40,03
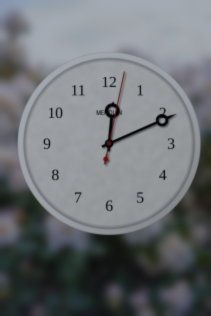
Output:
12,11,02
